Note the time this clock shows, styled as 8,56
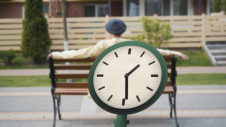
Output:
1,29
